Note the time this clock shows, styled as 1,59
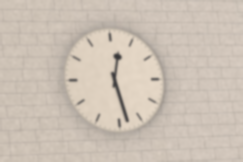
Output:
12,28
